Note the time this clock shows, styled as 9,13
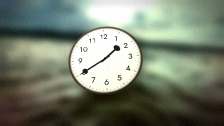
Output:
1,40
